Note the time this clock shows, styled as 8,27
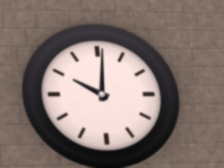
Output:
10,01
